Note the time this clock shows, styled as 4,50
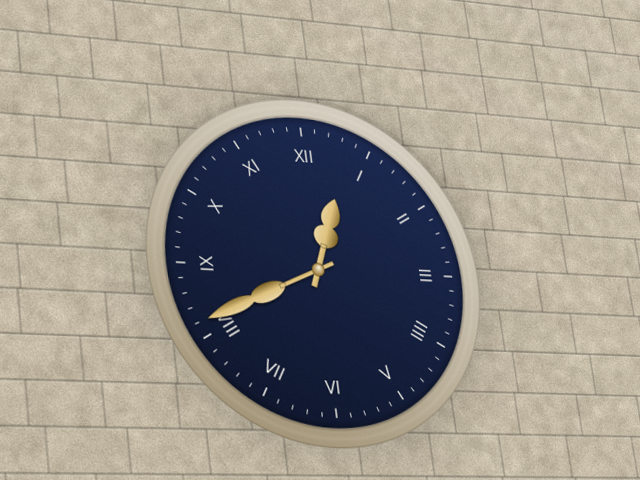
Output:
12,41
